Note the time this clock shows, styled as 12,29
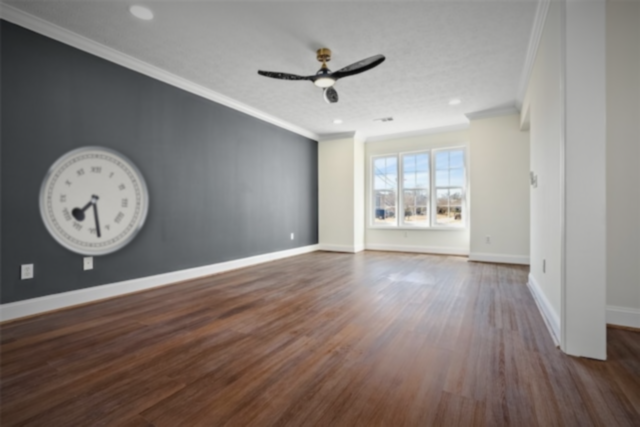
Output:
7,28
